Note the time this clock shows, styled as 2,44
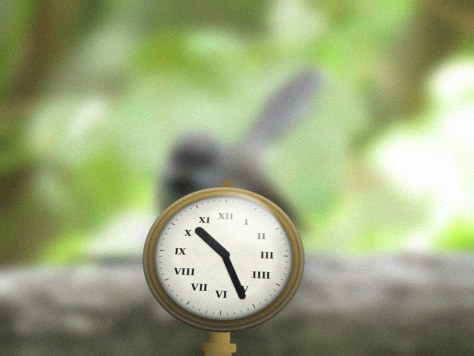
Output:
10,26
